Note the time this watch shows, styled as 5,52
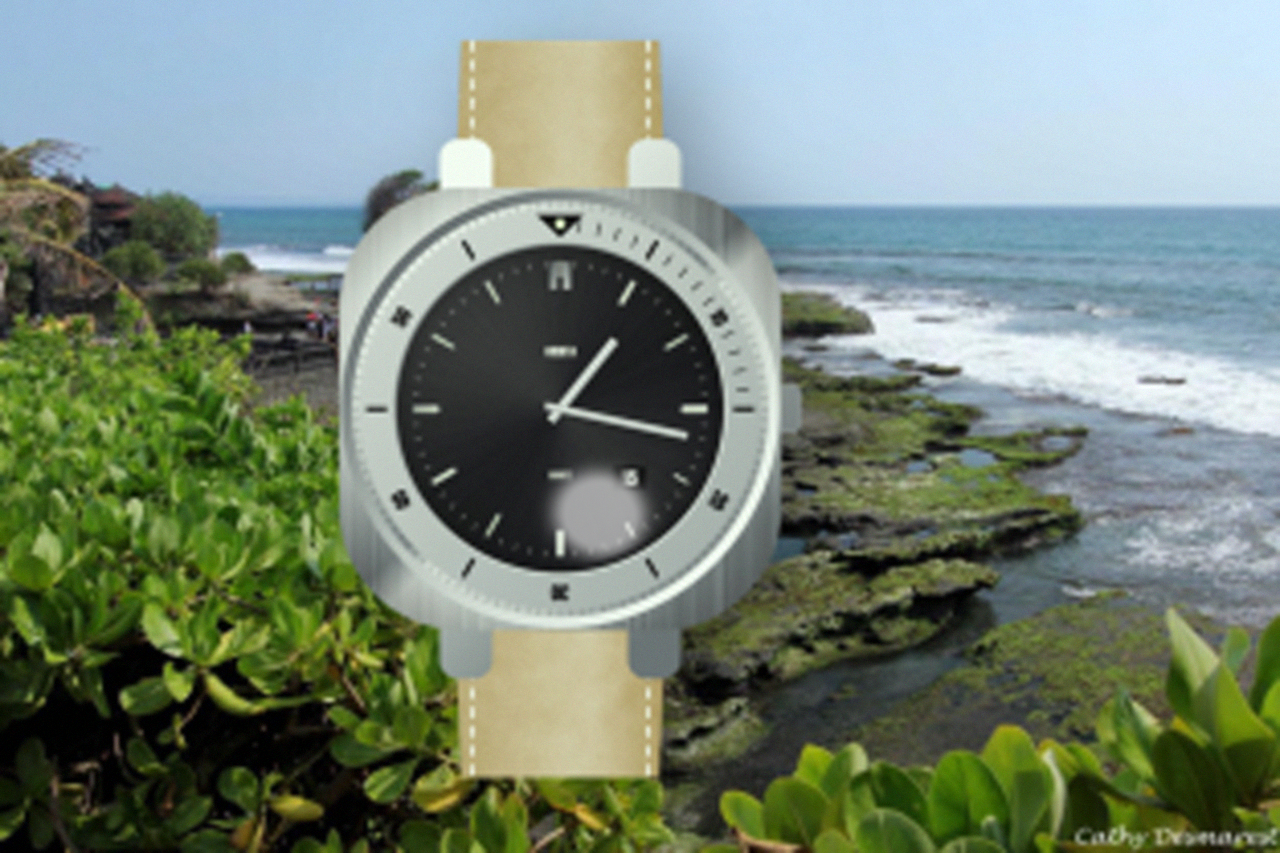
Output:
1,17
